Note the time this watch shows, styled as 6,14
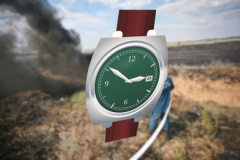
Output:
2,51
